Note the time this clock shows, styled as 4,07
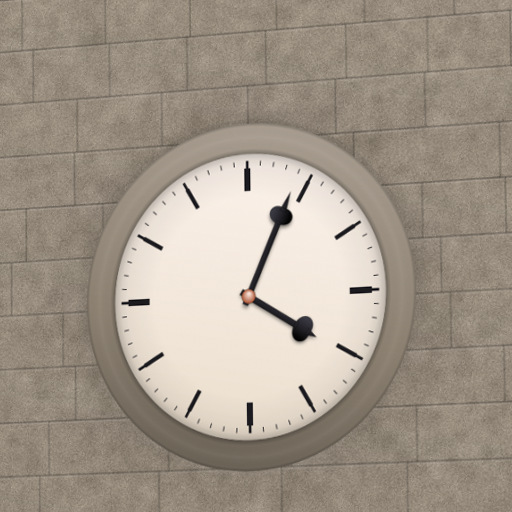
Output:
4,04
